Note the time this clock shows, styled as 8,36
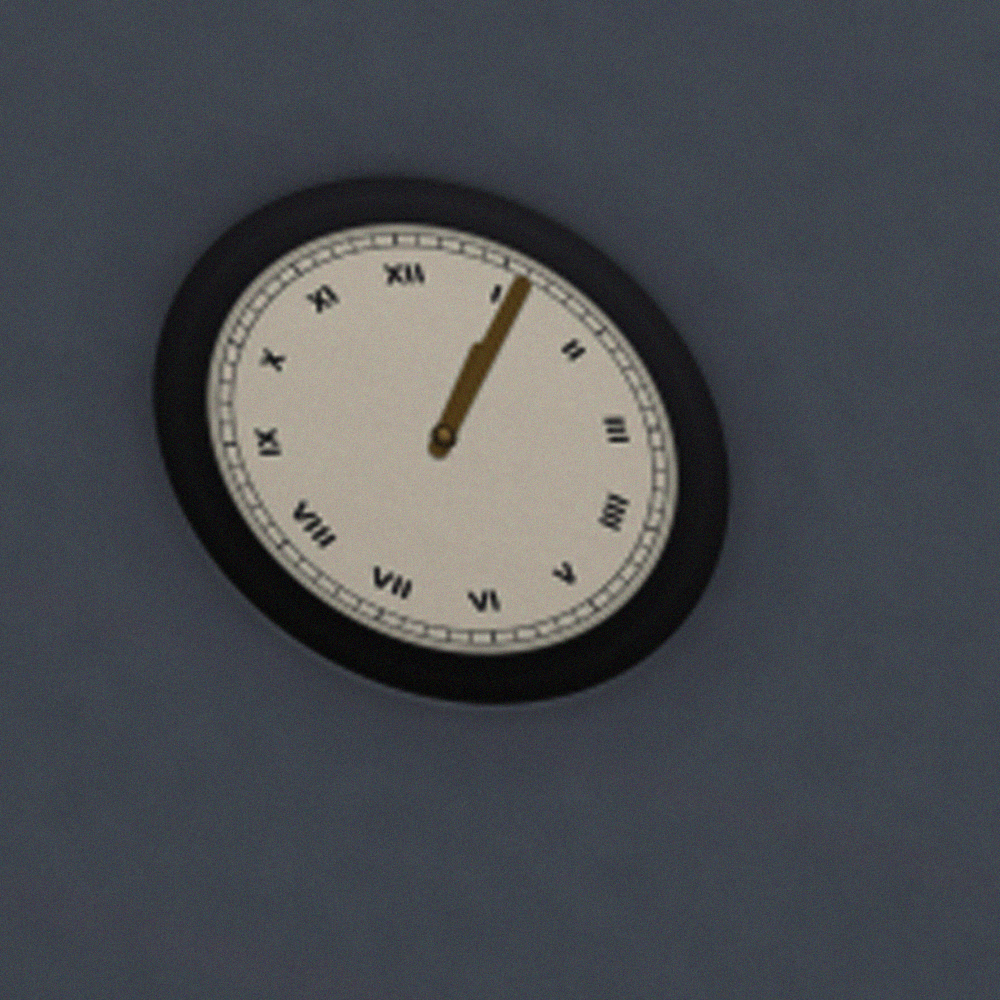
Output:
1,06
